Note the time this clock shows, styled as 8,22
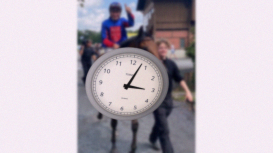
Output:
3,03
